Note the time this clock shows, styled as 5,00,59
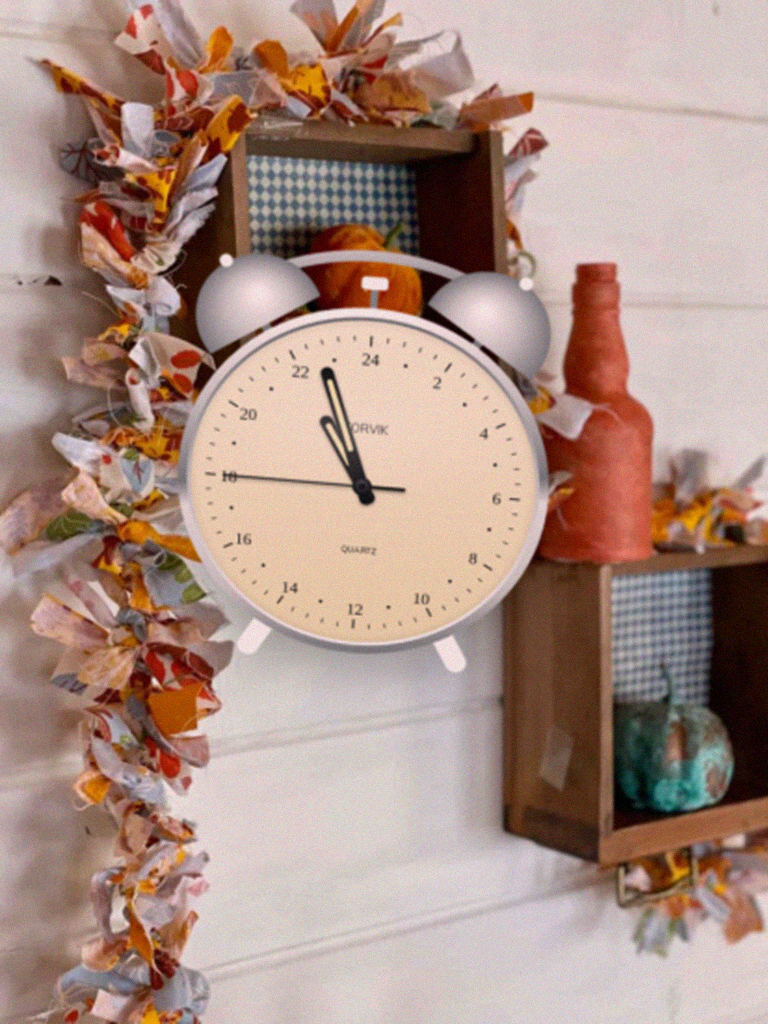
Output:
21,56,45
